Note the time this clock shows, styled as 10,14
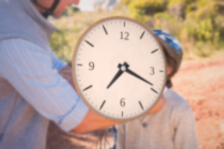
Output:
7,19
